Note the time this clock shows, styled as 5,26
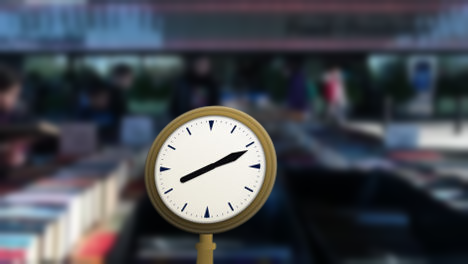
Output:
8,11
